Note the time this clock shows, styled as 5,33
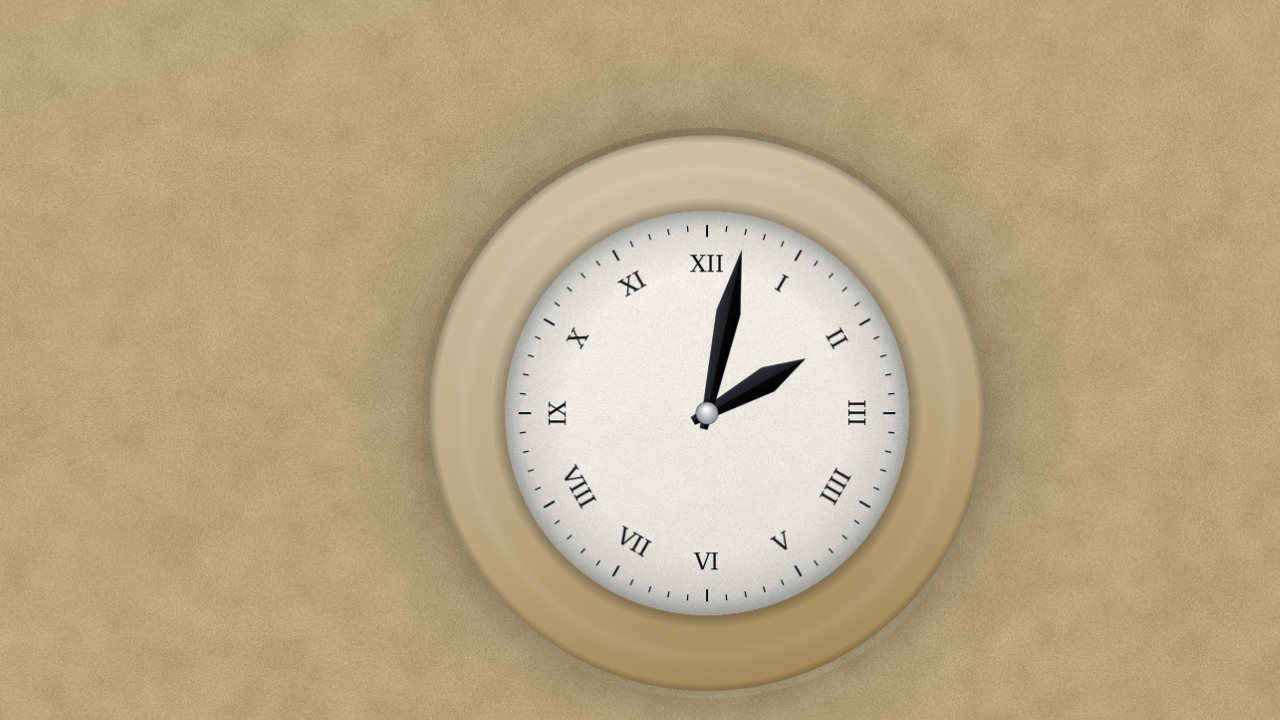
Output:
2,02
